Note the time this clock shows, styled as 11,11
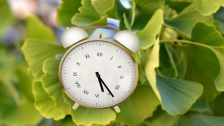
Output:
5,24
